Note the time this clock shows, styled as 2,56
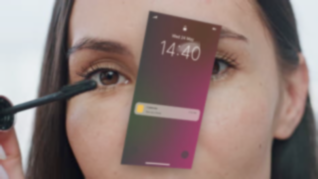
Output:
14,40
